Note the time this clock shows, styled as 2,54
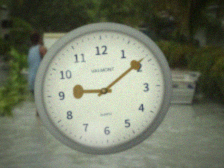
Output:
9,09
